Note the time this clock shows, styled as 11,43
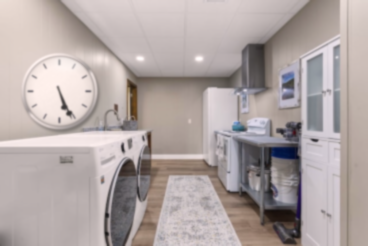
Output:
5,26
